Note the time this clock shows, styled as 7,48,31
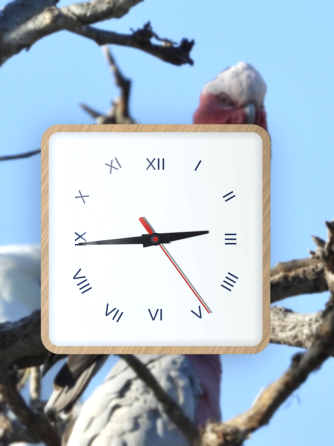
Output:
2,44,24
